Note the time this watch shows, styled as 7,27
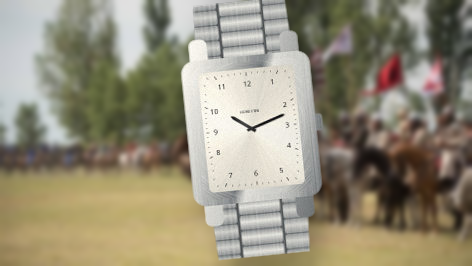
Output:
10,12
